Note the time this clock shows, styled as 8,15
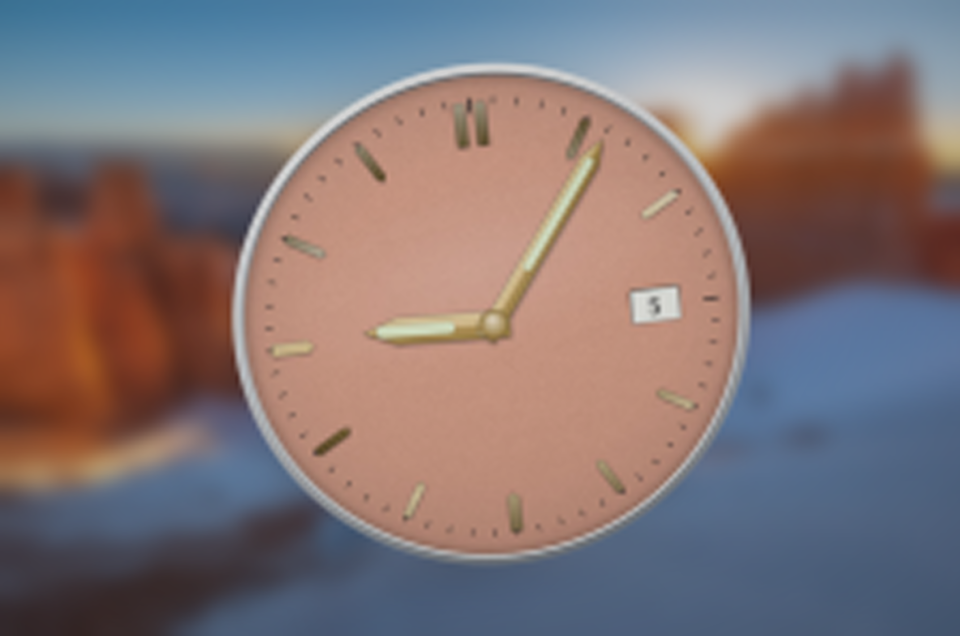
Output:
9,06
